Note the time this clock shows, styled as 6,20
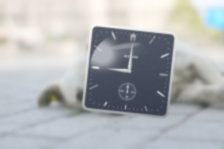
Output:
9,00
